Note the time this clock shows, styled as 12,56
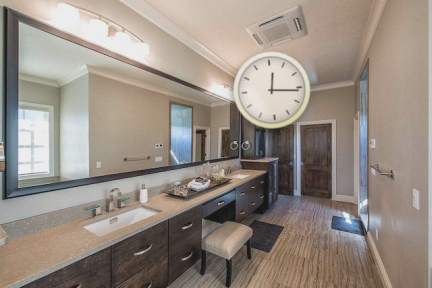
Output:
12,16
